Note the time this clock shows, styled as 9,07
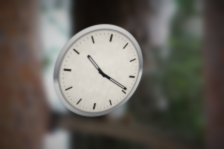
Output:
10,19
